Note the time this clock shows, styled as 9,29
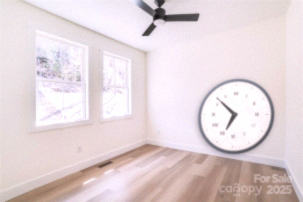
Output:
6,52
